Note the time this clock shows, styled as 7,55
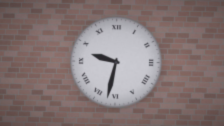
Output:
9,32
